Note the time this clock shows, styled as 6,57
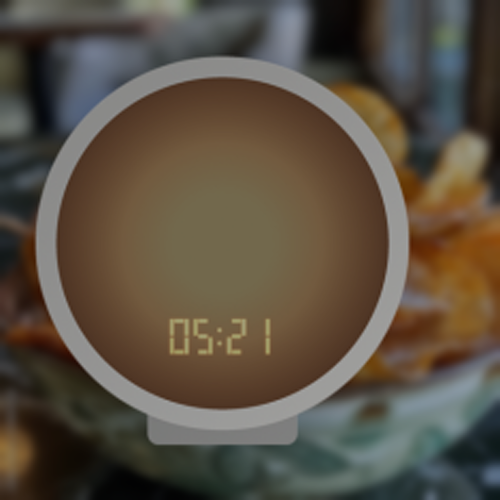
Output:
5,21
